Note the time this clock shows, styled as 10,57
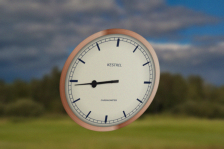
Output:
8,44
